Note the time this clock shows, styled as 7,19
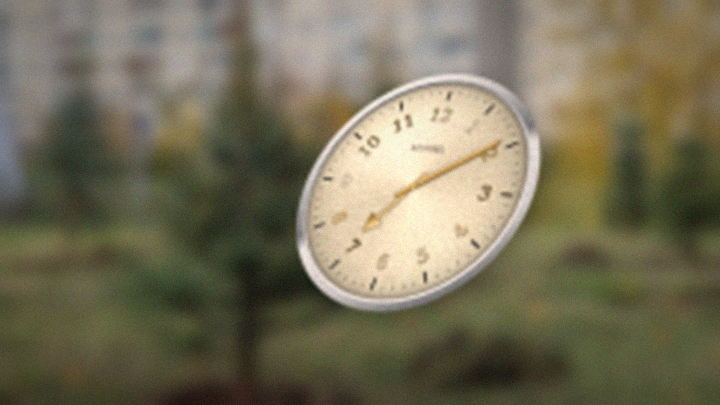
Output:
7,09
